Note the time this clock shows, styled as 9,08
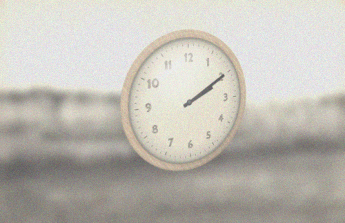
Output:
2,10
